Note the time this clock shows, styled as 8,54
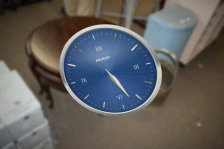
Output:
5,27
